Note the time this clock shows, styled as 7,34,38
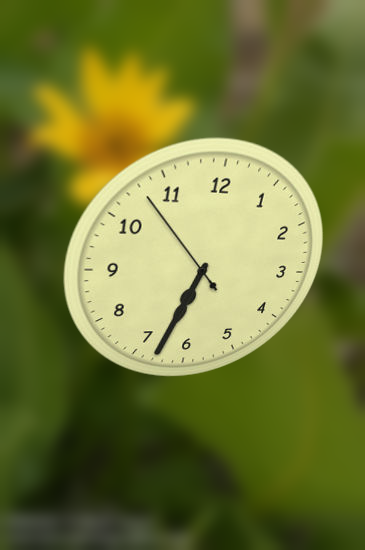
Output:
6,32,53
